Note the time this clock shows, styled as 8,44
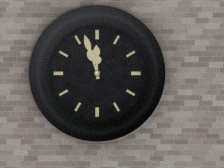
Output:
11,57
